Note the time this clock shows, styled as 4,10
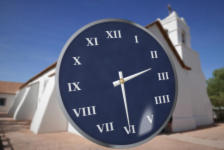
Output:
2,30
